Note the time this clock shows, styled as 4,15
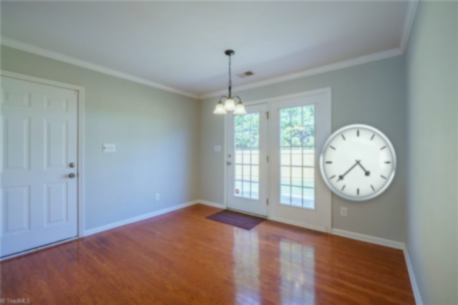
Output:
4,38
